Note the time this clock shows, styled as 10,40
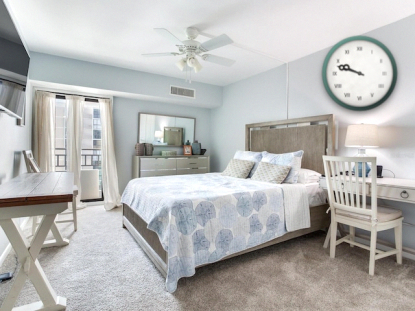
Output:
9,48
